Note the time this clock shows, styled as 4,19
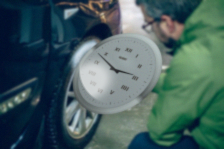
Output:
2,48
